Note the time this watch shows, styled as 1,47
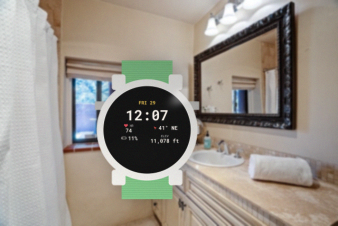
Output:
12,07
